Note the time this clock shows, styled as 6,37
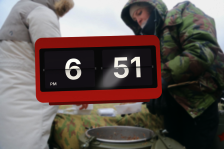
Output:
6,51
